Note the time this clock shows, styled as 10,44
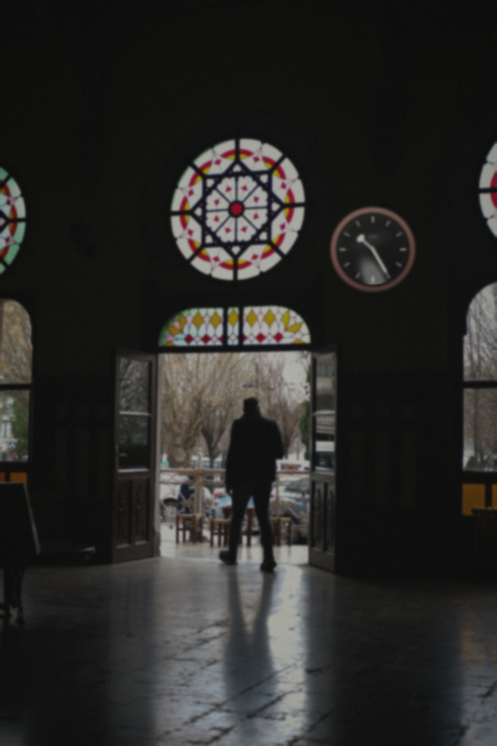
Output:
10,25
